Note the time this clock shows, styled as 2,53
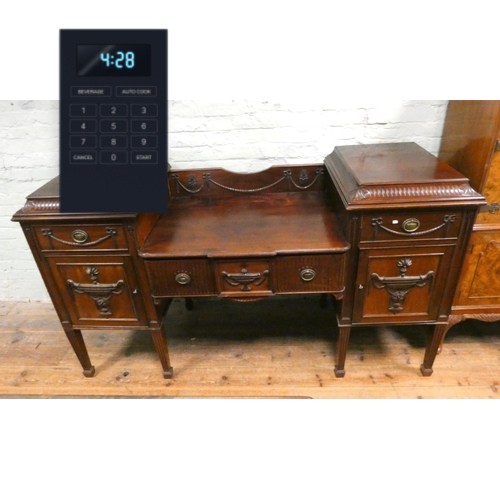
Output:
4,28
